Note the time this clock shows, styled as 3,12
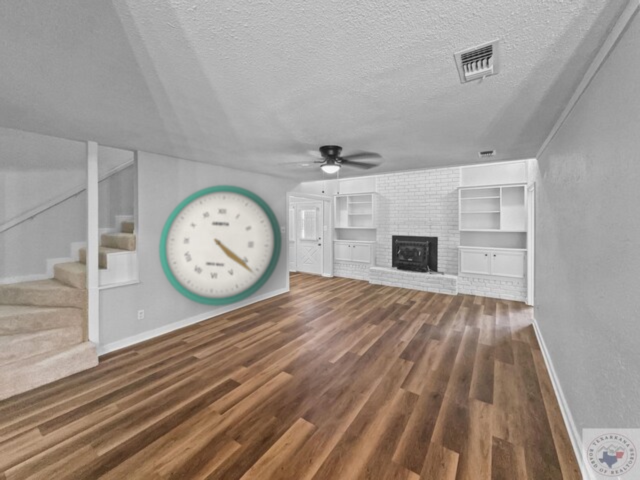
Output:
4,21
